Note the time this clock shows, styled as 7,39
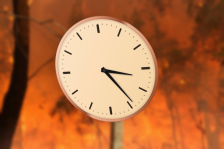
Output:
3,24
